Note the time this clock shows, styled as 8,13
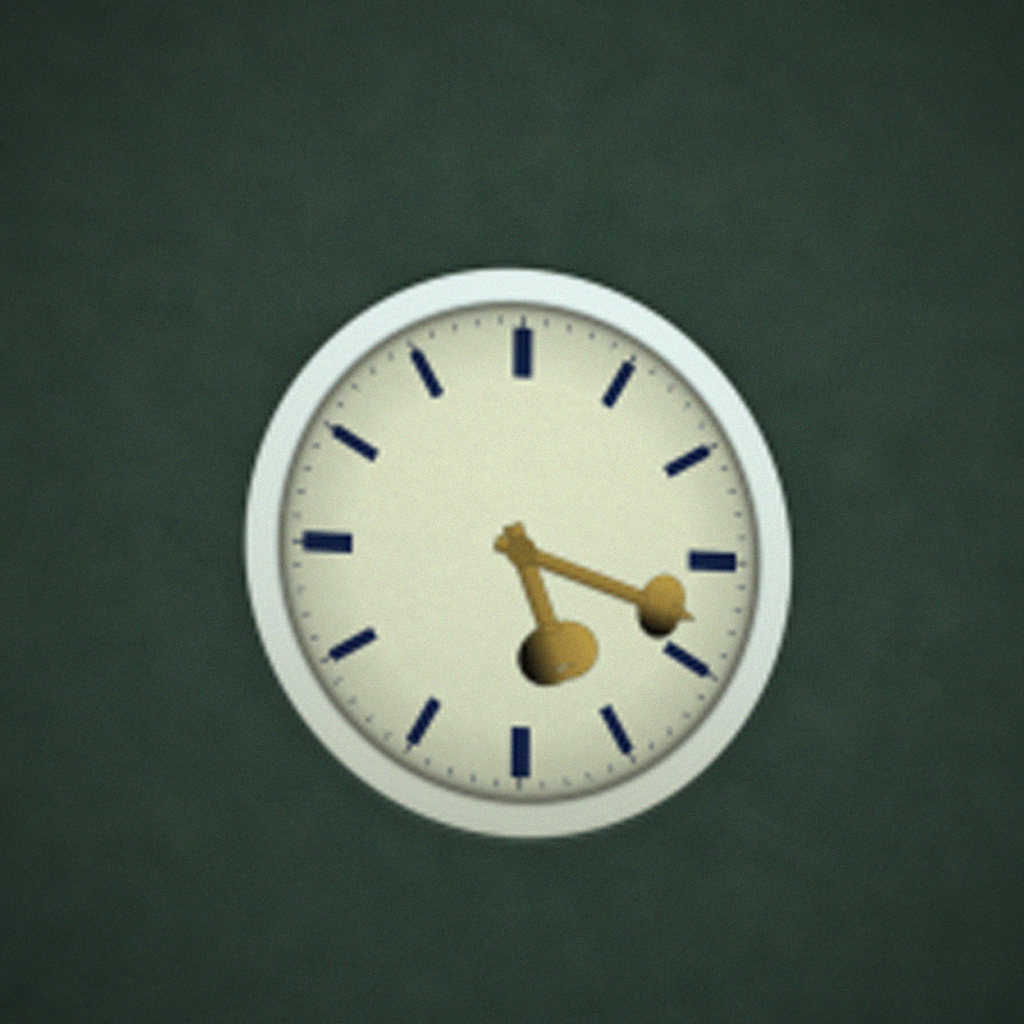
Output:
5,18
